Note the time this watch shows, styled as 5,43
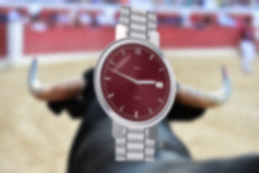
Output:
2,48
